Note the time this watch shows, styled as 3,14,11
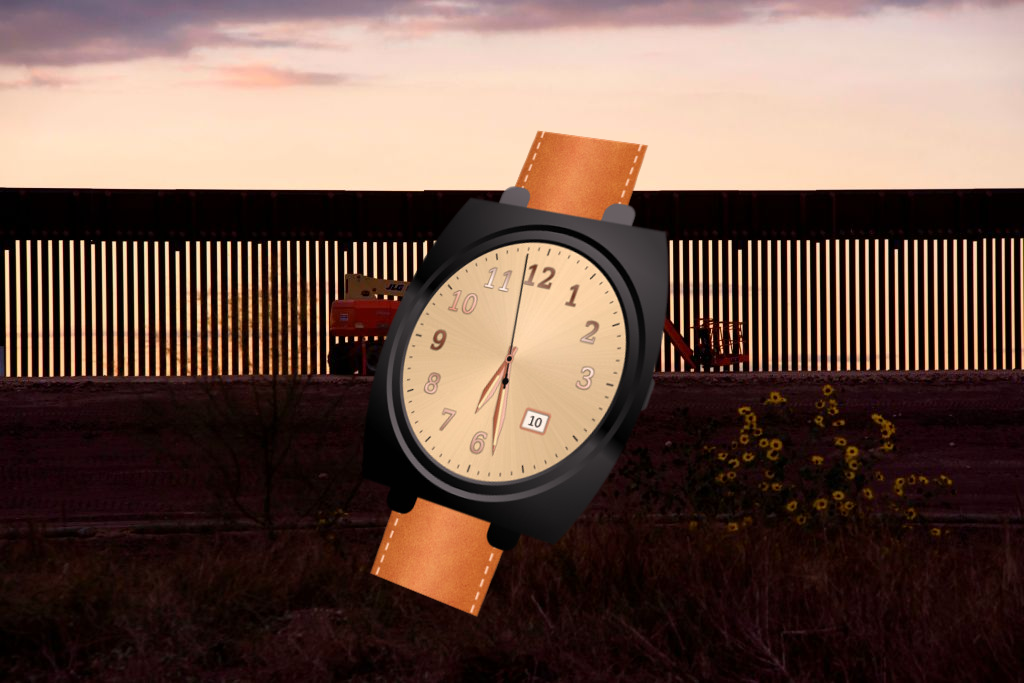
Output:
6,27,58
